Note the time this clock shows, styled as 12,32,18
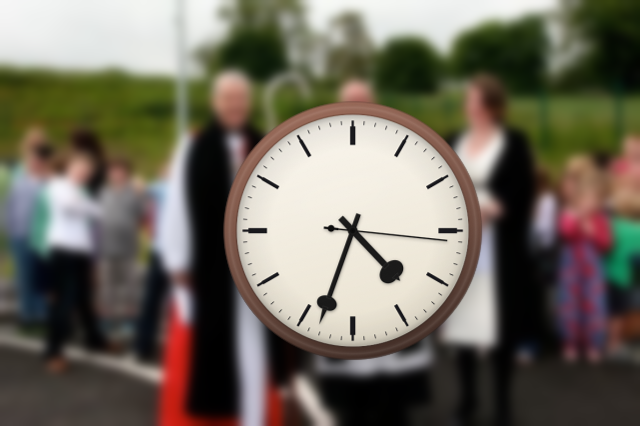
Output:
4,33,16
